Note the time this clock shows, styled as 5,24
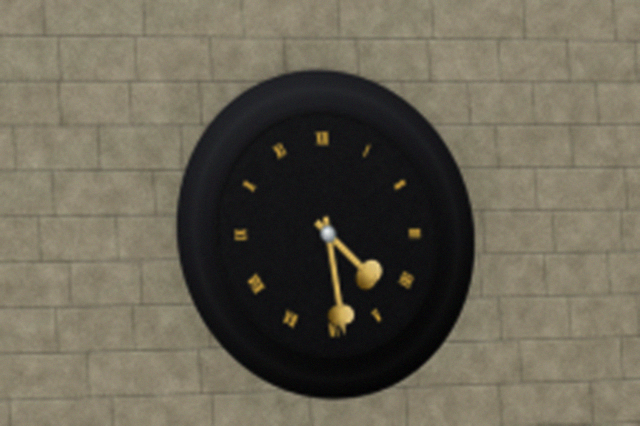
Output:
4,29
